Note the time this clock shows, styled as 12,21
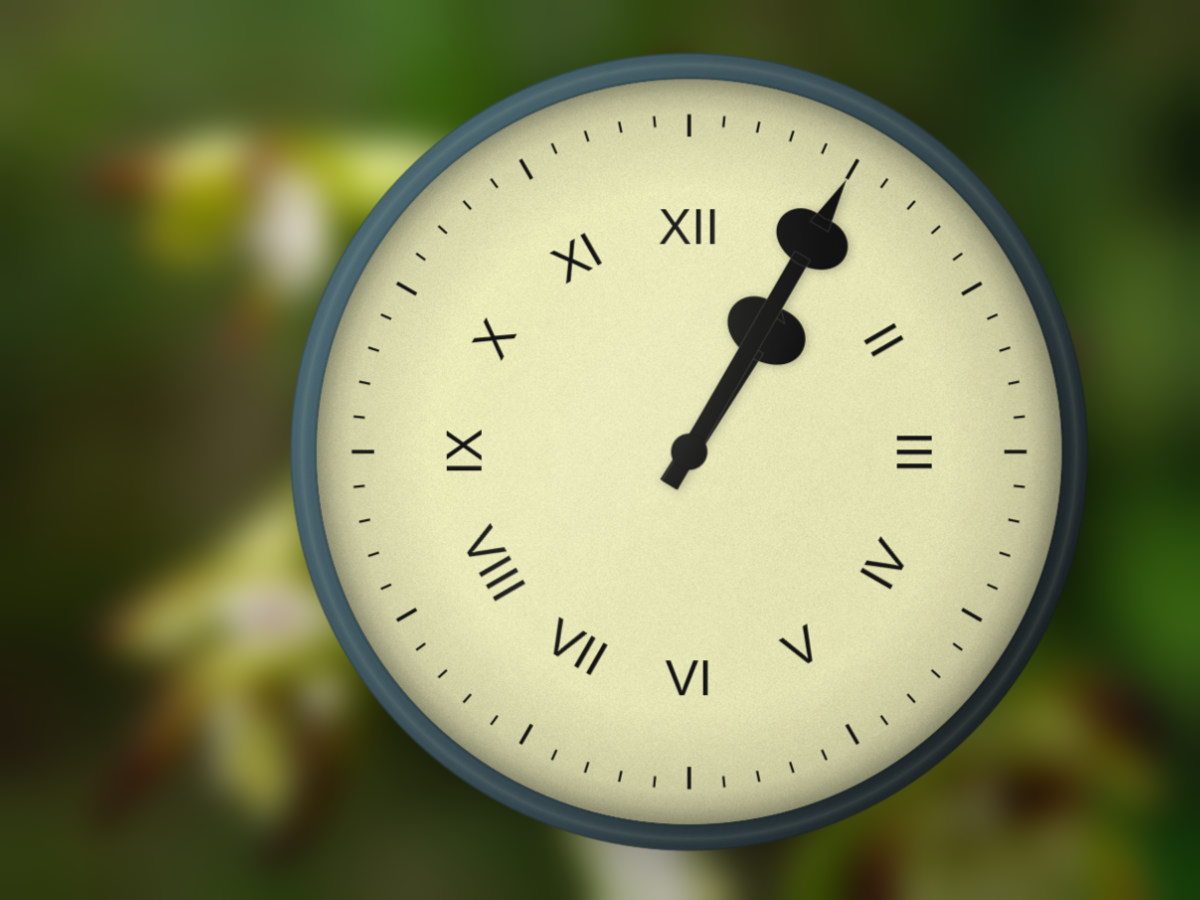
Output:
1,05
